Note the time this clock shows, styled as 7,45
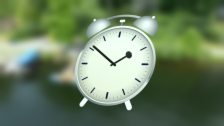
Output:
1,51
